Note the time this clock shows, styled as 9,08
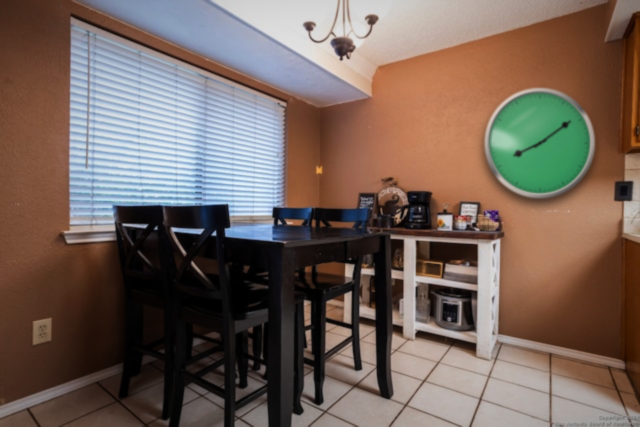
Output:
8,09
